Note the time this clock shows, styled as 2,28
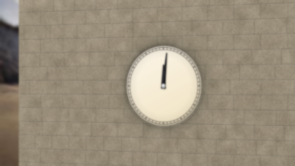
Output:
12,01
